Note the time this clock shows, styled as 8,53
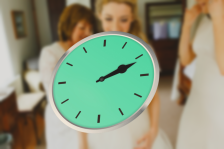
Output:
2,11
